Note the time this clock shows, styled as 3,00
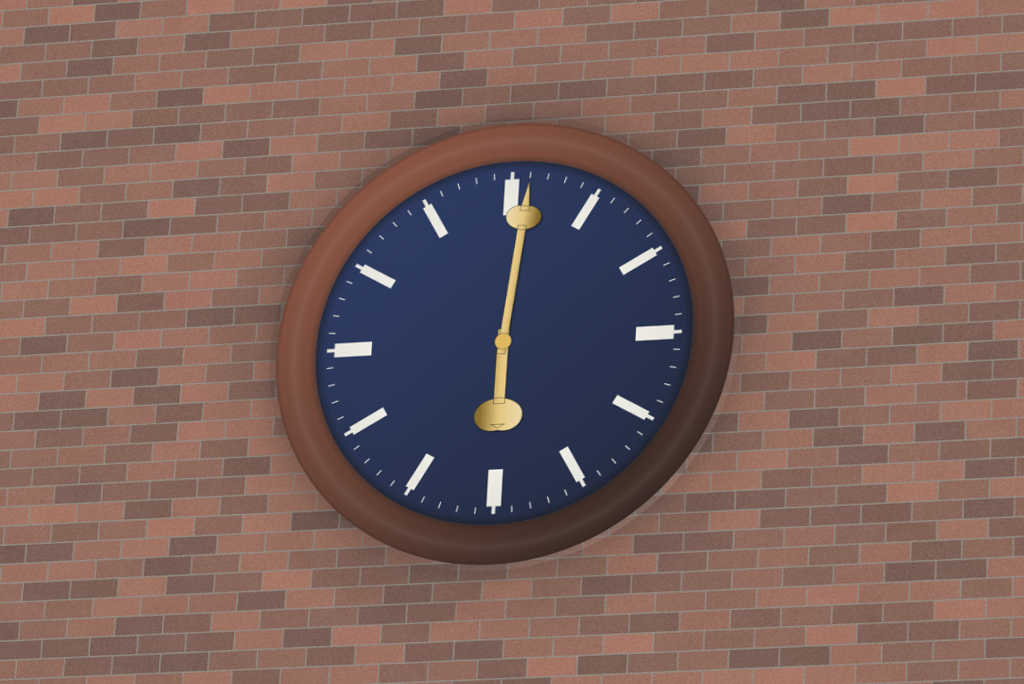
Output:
6,01
